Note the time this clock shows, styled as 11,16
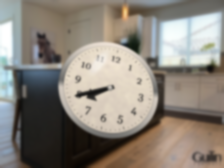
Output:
7,40
